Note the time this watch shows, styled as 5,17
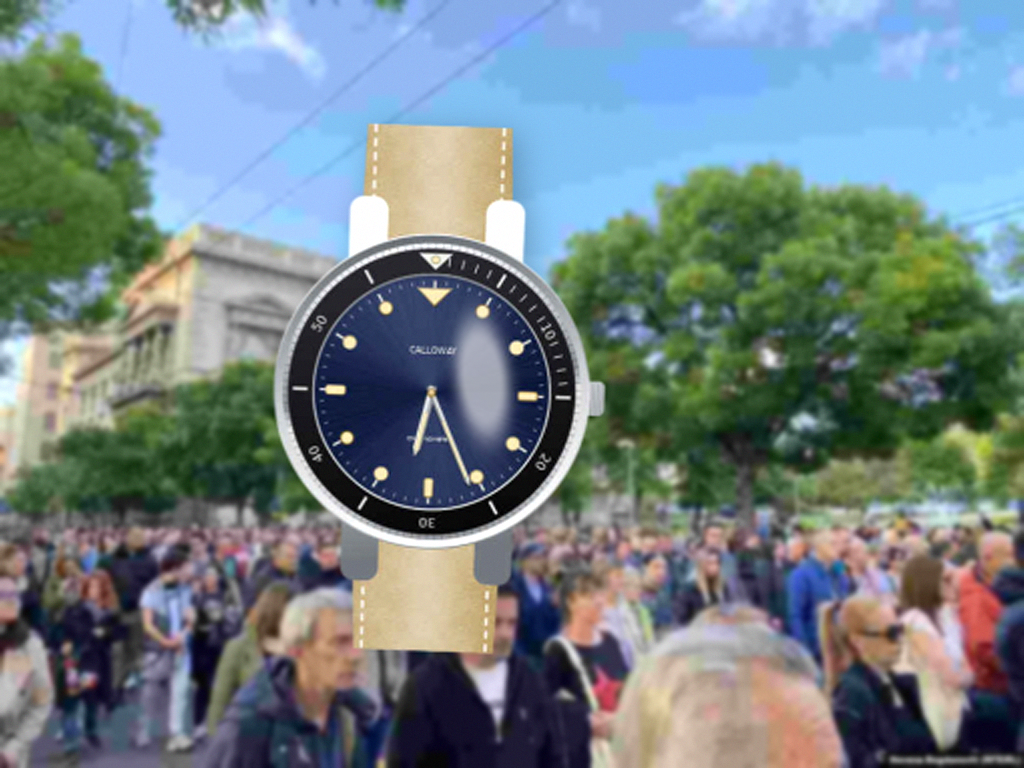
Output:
6,26
